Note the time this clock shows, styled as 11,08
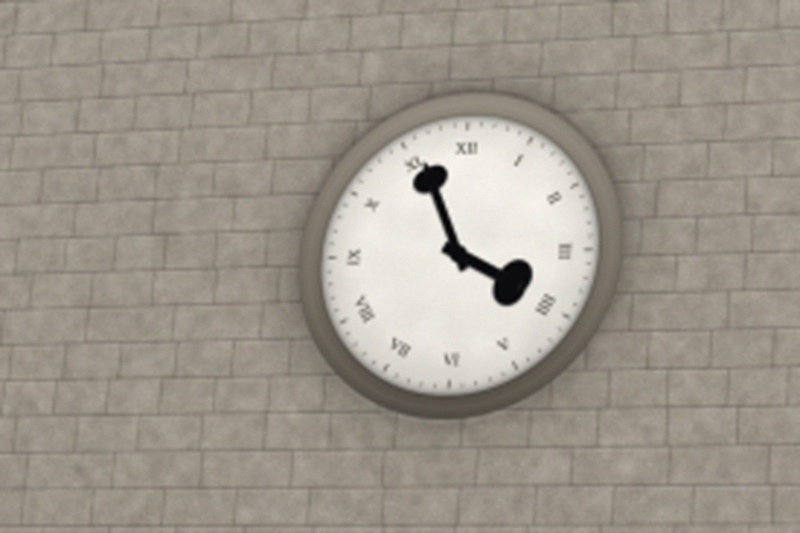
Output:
3,56
